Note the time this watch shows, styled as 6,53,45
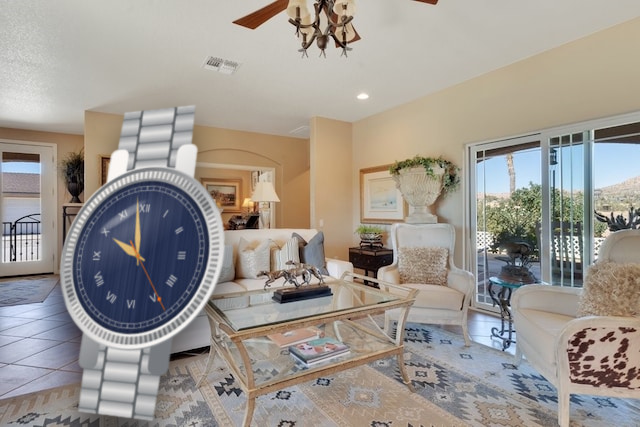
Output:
9,58,24
